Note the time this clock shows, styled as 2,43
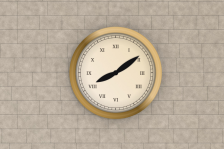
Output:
8,09
